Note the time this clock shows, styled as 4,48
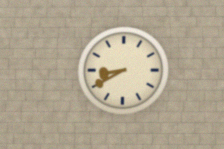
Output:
8,40
